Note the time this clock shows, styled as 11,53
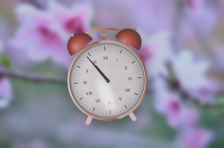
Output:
10,54
